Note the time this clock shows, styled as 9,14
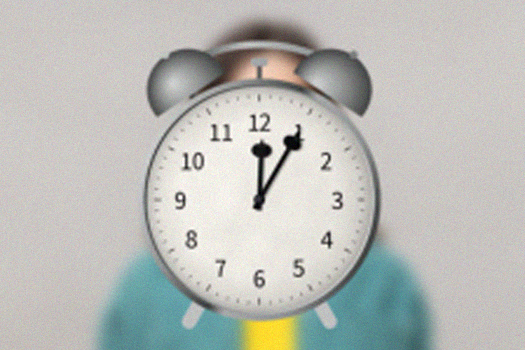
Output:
12,05
